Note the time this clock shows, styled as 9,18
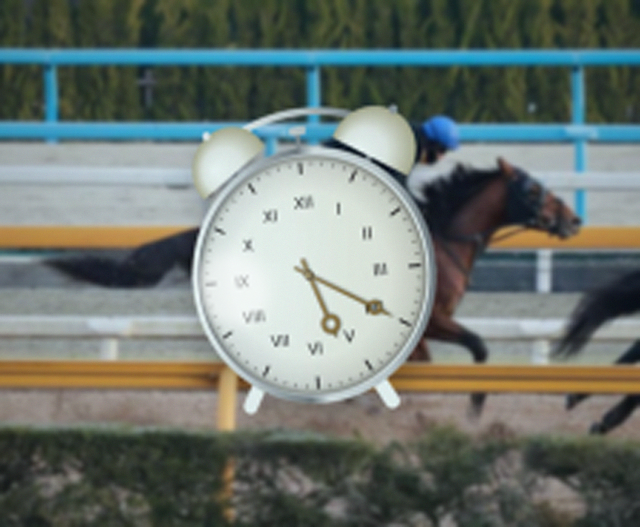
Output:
5,20
